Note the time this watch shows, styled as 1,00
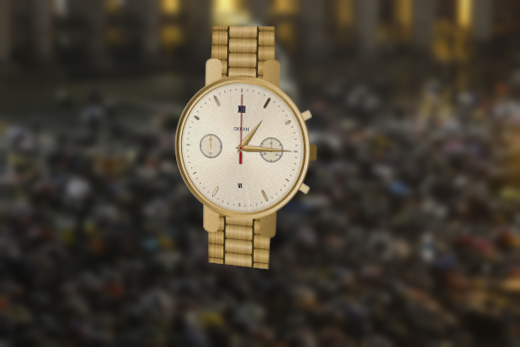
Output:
1,15
